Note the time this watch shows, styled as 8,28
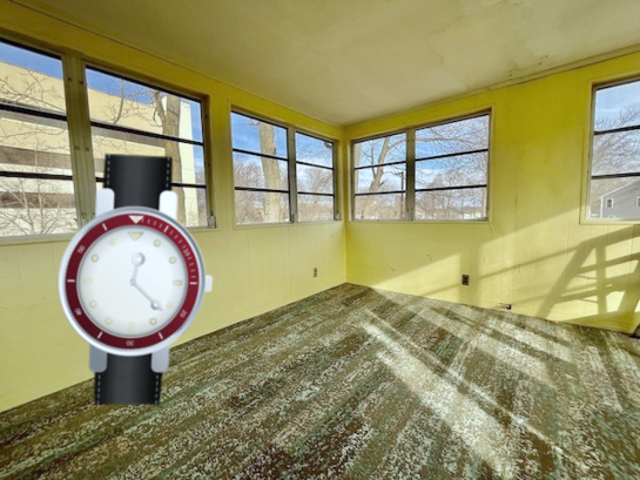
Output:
12,22
